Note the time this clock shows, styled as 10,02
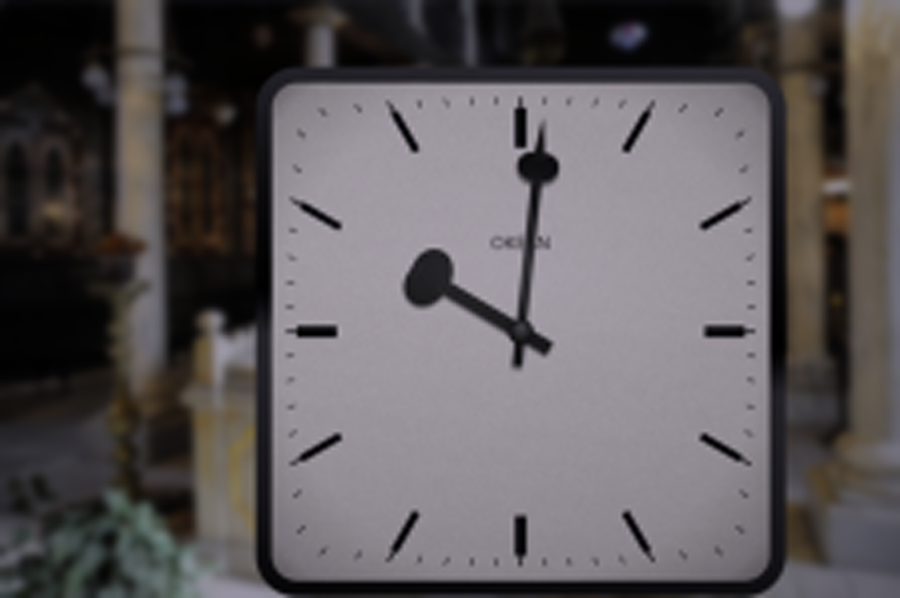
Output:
10,01
